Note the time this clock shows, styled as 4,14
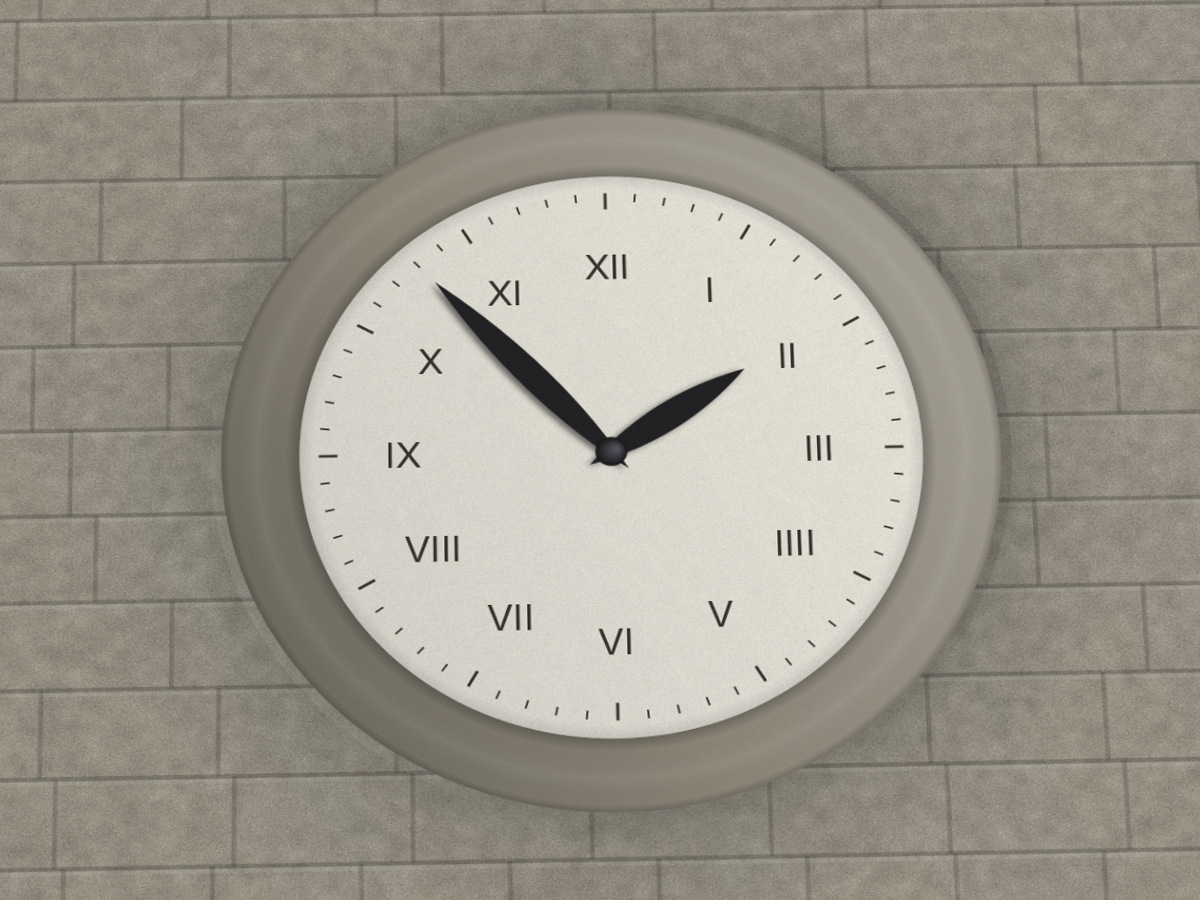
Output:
1,53
